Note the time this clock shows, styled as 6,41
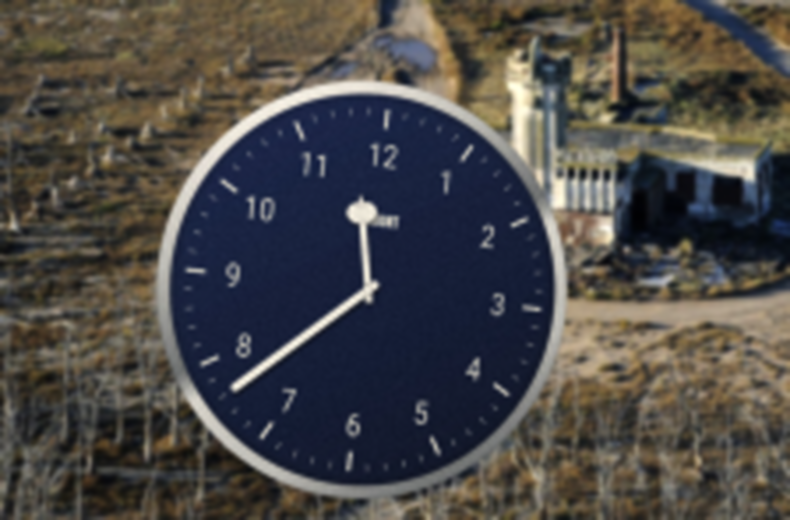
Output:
11,38
